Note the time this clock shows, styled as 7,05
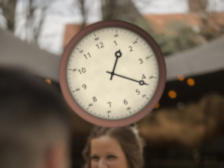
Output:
1,22
